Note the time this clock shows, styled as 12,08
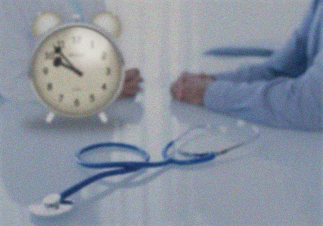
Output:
9,53
